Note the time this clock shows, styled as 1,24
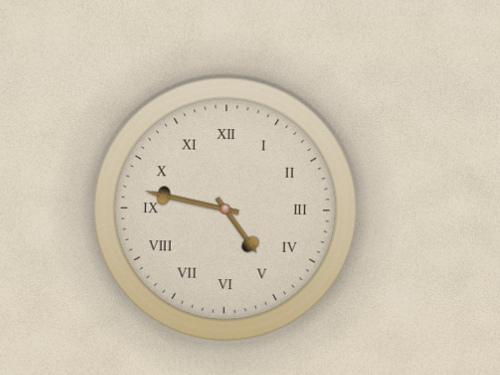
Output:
4,47
